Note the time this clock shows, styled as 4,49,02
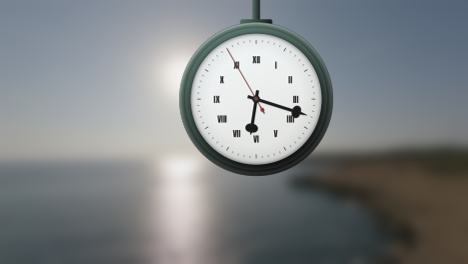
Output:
6,17,55
